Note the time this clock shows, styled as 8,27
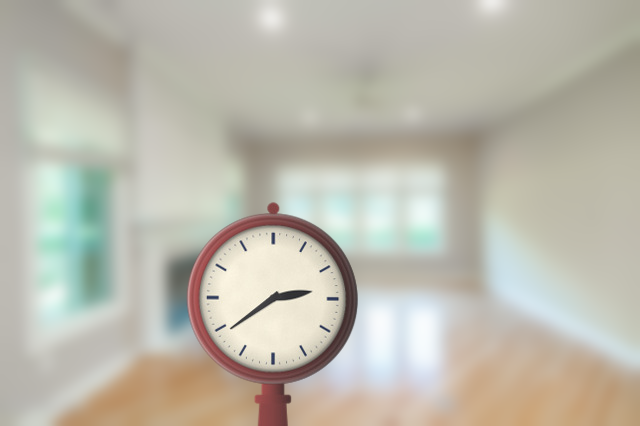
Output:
2,39
